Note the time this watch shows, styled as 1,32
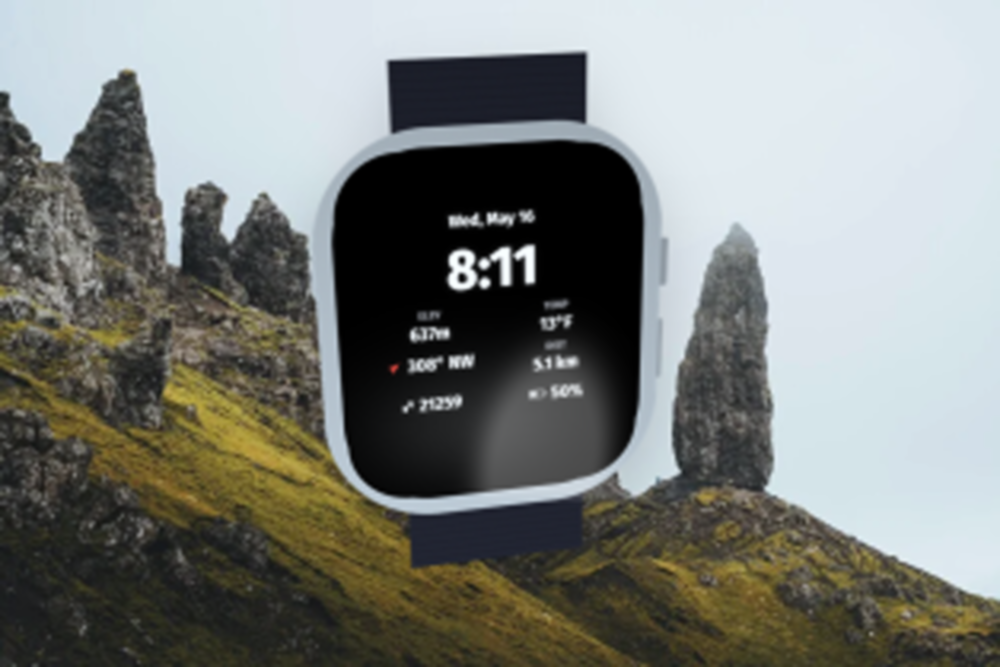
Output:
8,11
